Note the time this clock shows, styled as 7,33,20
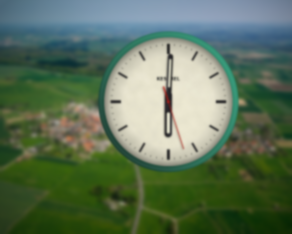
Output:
6,00,27
